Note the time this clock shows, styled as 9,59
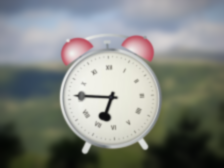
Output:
6,46
